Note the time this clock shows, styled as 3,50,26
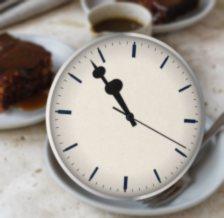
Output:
10,53,19
